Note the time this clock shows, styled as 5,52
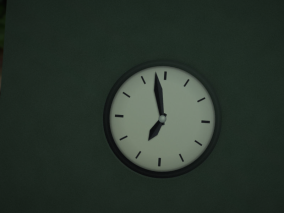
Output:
6,58
